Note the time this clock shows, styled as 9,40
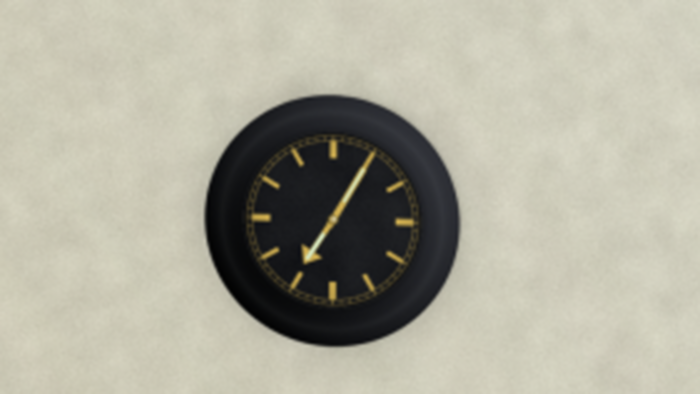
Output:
7,05
